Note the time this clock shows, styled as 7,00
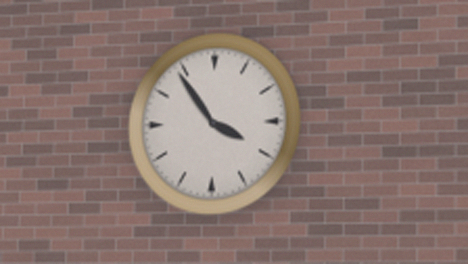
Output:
3,54
